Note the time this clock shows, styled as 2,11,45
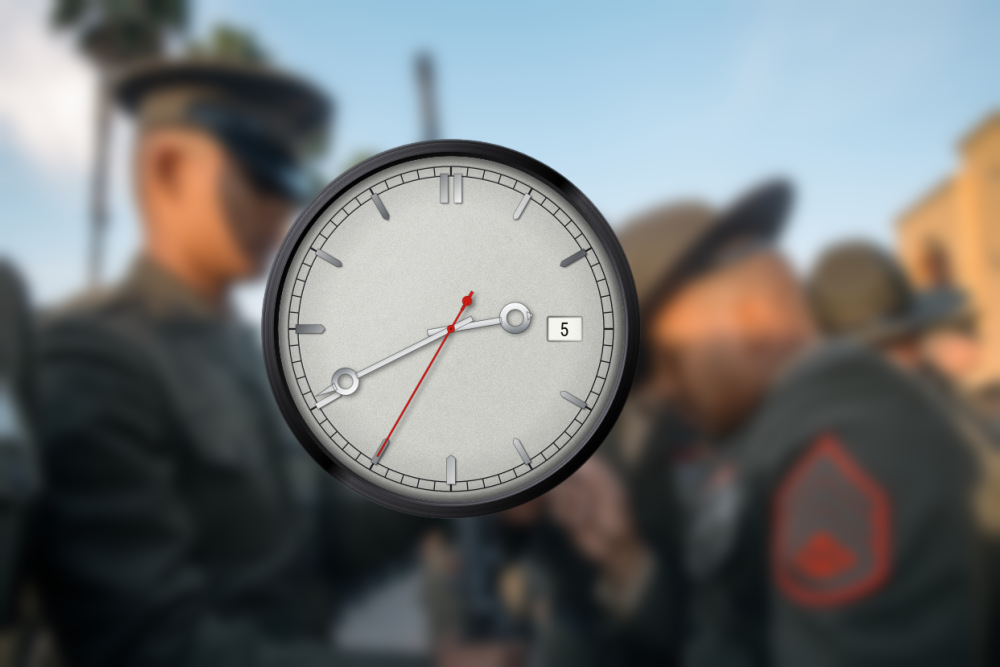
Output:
2,40,35
